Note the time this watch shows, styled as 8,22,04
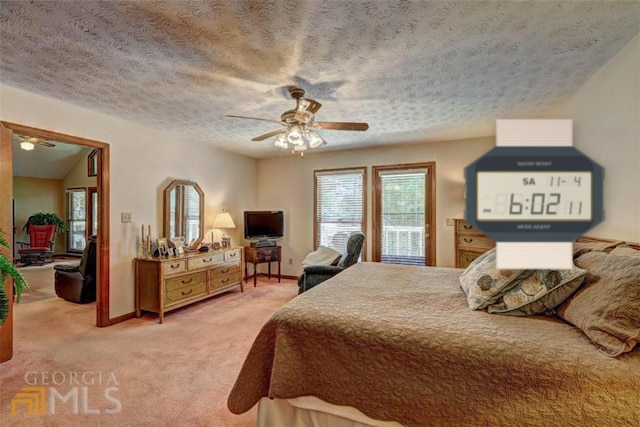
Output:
6,02,11
